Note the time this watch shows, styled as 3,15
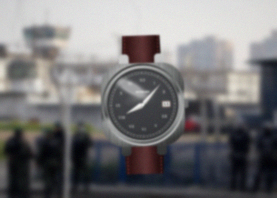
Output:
8,07
